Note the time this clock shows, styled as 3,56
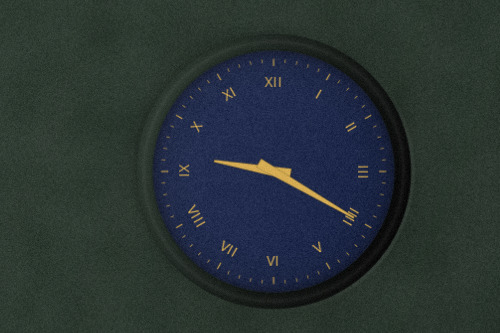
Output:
9,20
